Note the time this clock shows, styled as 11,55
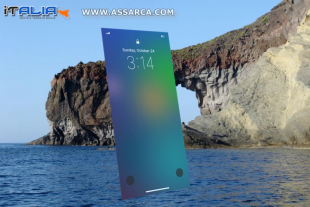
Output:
3,14
